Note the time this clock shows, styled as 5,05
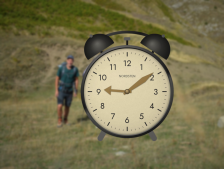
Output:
9,09
